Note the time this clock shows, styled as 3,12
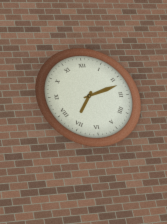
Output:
7,12
